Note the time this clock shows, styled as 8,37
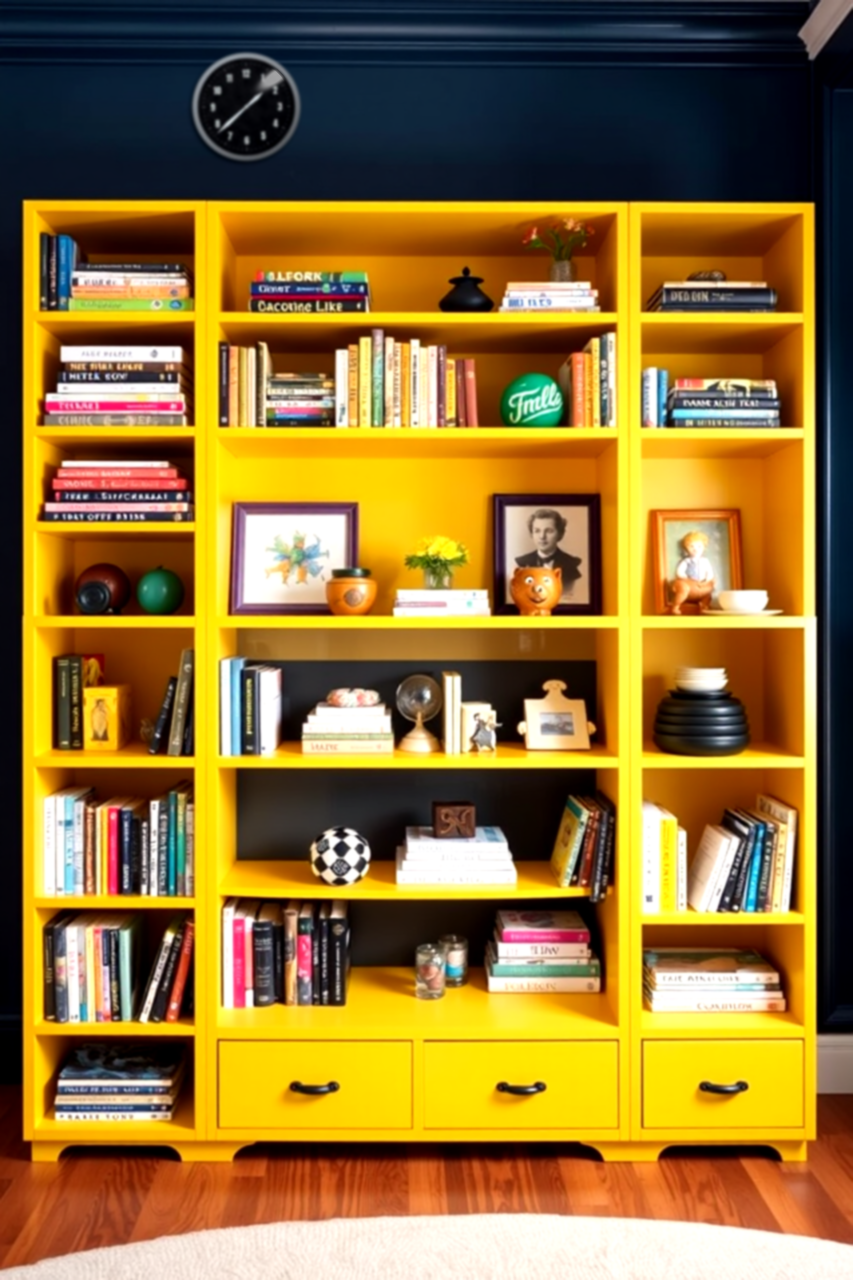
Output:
1,38
